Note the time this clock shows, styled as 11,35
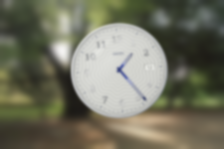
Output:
1,24
